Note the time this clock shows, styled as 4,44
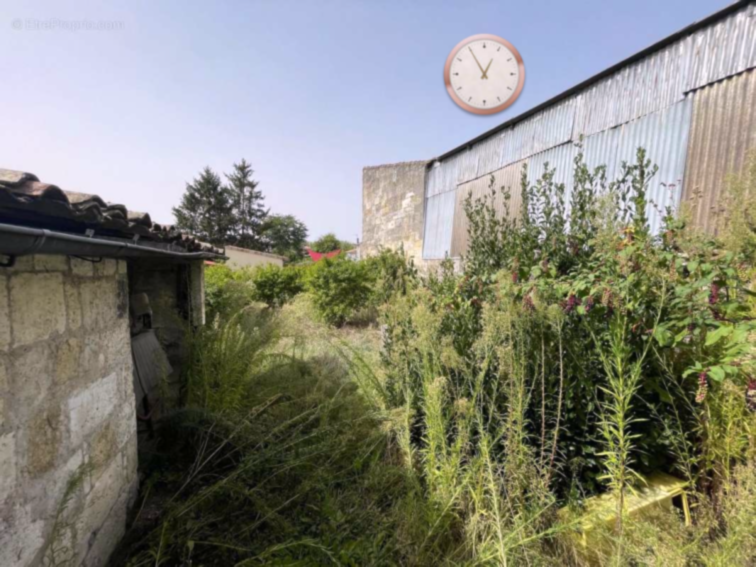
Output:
12,55
